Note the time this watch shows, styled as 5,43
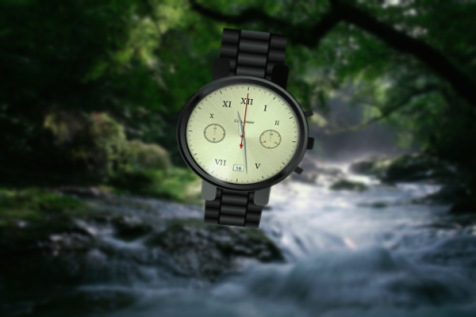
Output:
11,28
